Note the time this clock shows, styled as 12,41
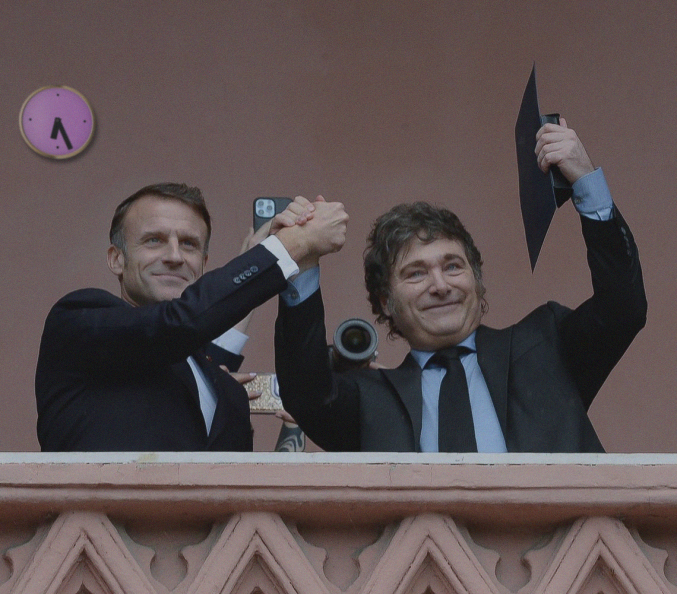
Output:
6,26
